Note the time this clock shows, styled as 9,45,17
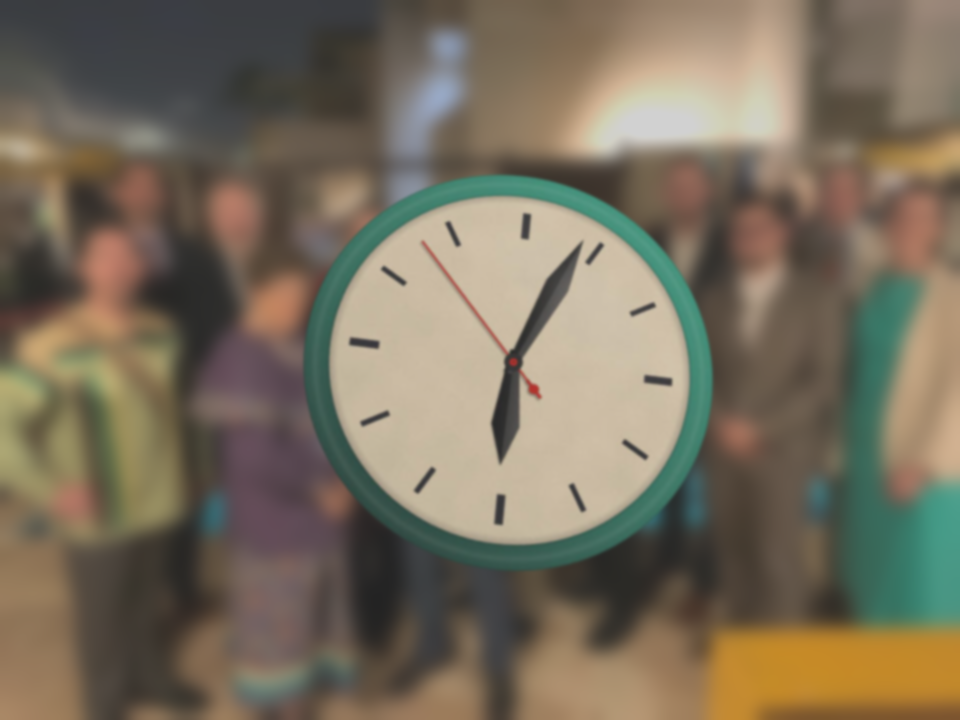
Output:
6,03,53
